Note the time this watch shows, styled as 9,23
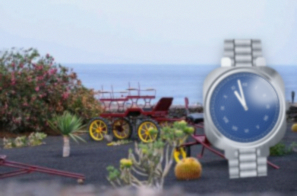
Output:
10,58
